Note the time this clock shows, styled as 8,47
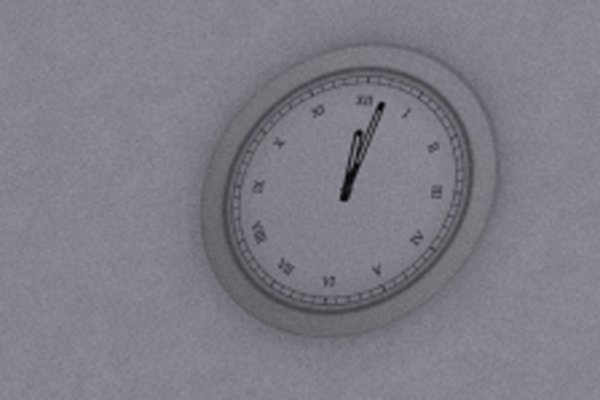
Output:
12,02
